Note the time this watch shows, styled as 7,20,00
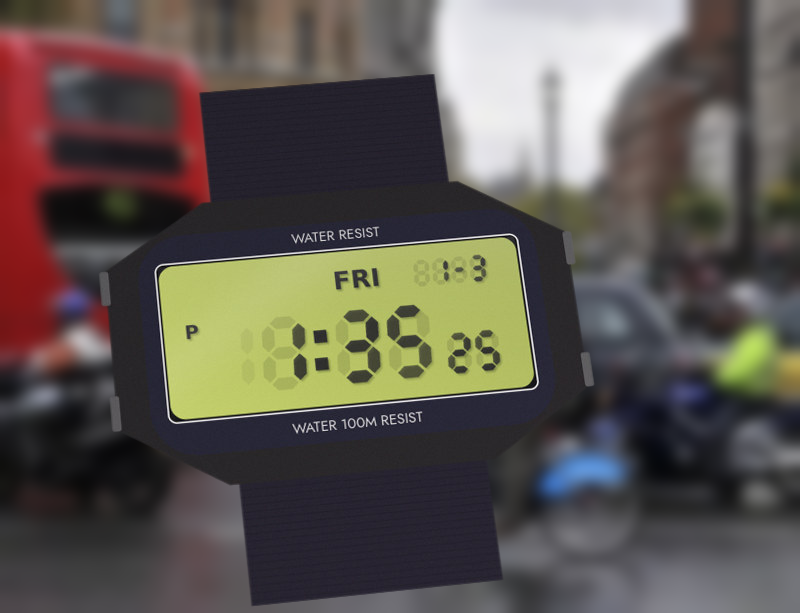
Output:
1,35,25
